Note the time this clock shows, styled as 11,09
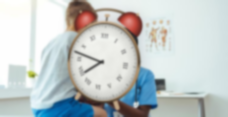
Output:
7,47
